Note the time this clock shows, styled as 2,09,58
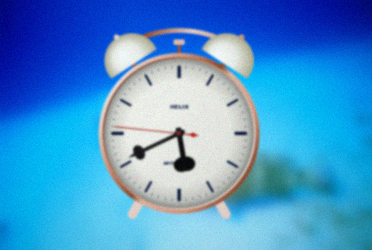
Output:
5,40,46
